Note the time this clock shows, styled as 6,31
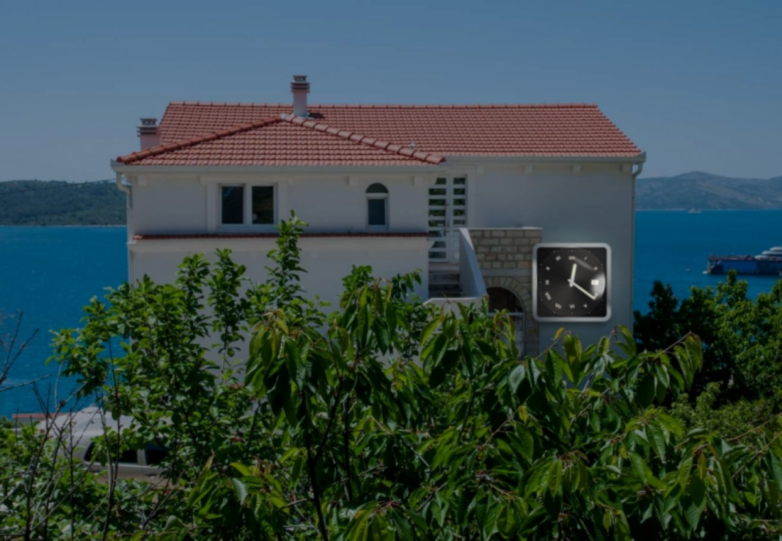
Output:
12,21
